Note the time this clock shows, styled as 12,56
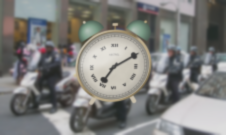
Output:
7,10
